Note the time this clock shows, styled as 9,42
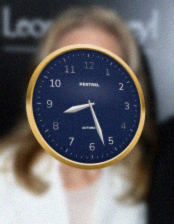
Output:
8,27
